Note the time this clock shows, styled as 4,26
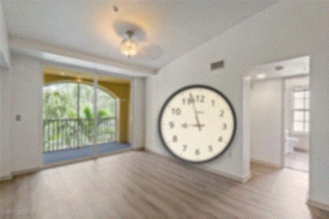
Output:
8,57
